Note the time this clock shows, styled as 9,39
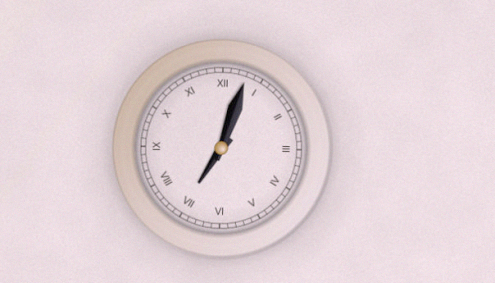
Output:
7,03
